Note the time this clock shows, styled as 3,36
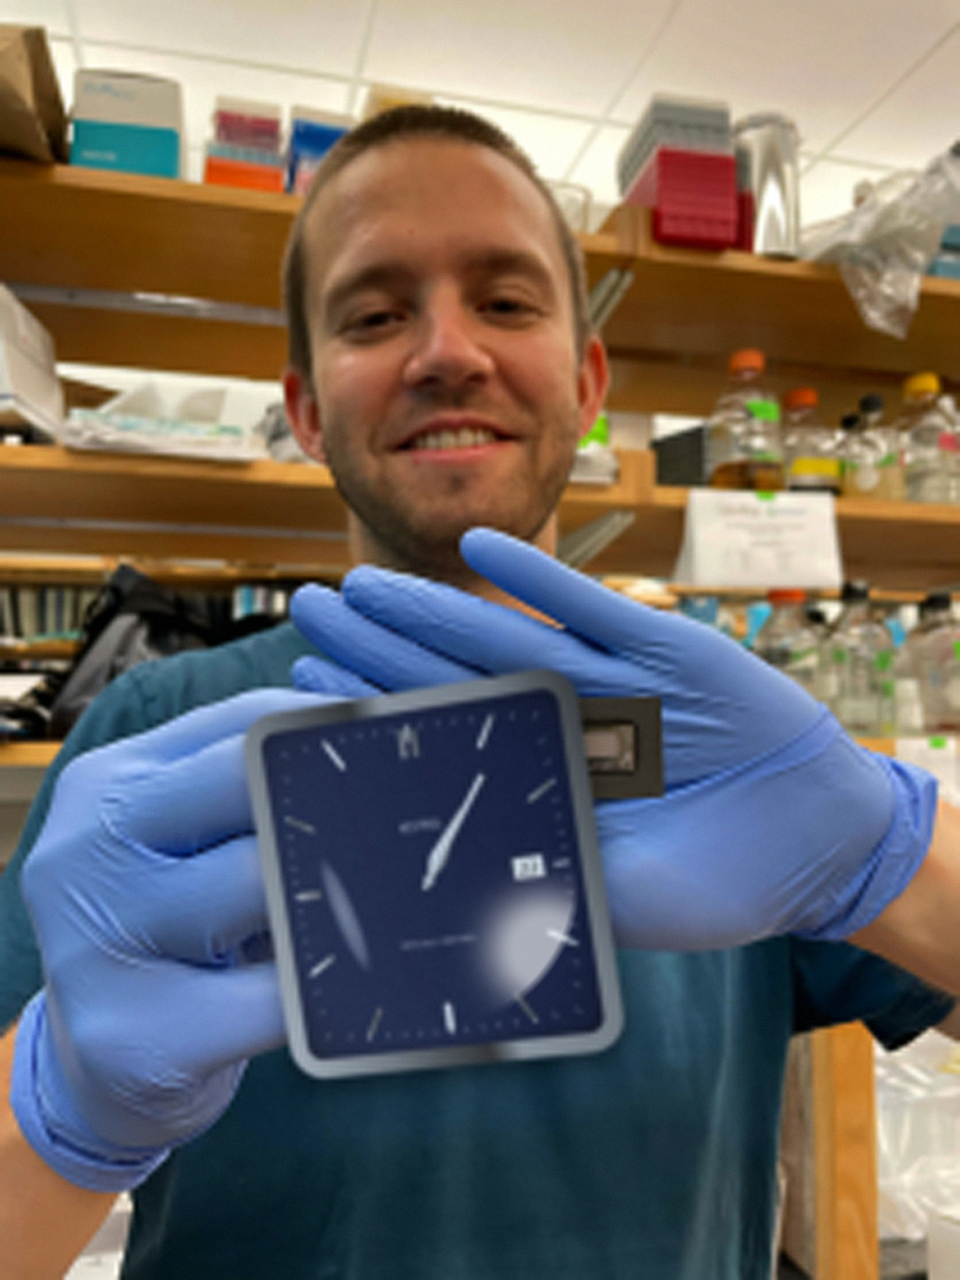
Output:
1,06
